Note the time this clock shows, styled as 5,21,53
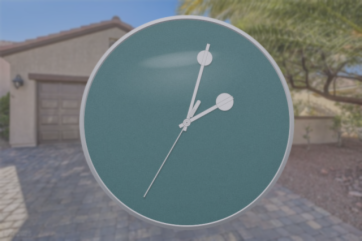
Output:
2,02,35
